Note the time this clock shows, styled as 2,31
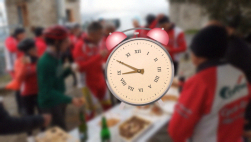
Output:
8,50
